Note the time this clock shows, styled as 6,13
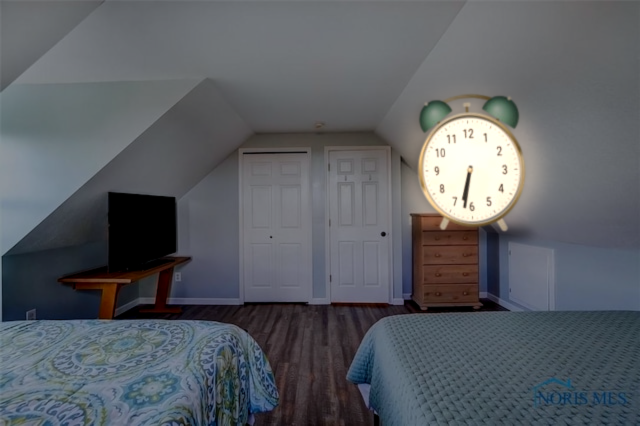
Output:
6,32
